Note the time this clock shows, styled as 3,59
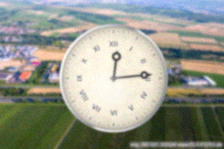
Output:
12,14
